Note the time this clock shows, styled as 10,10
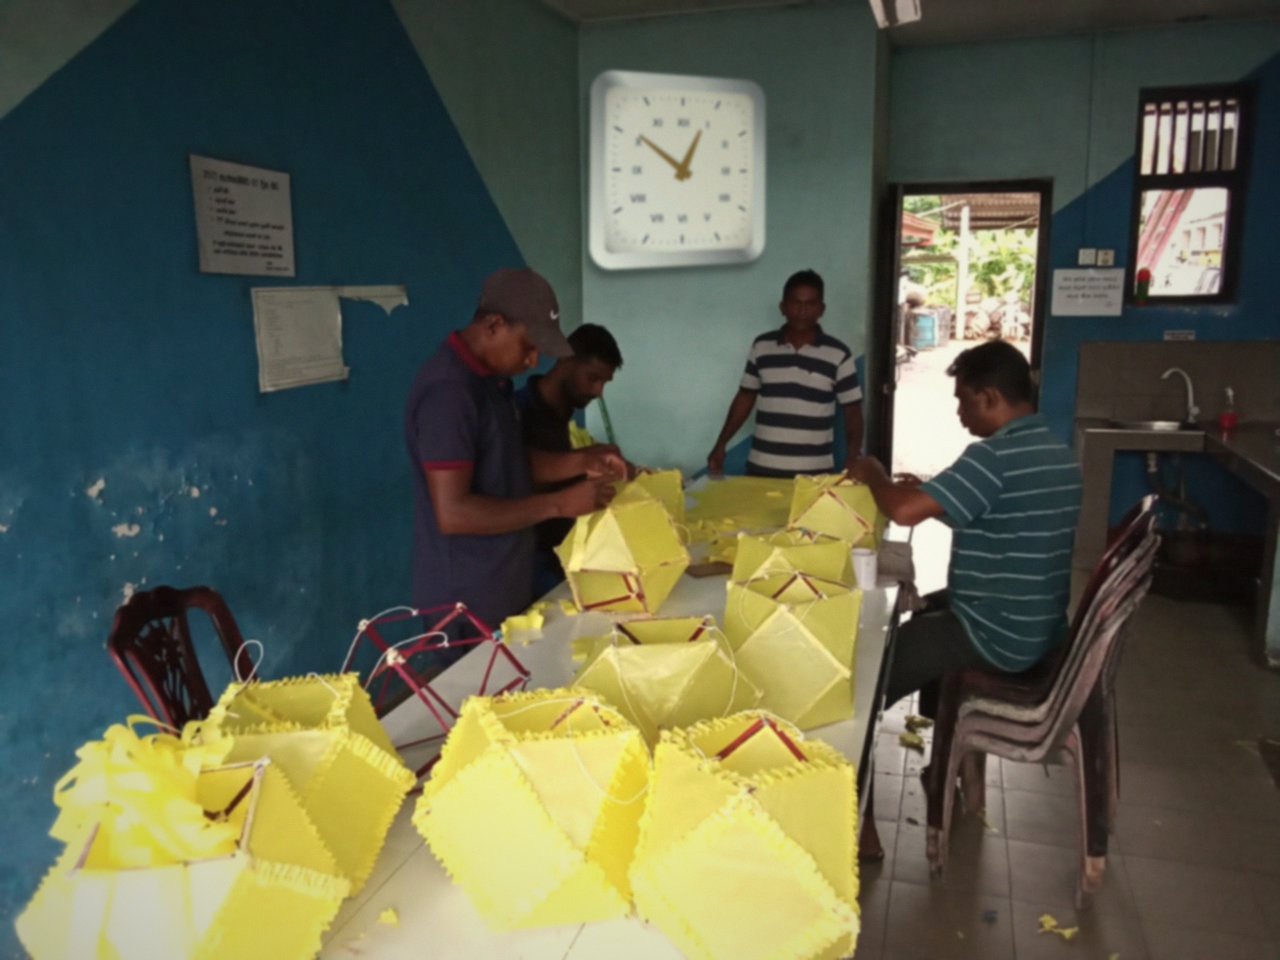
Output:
12,51
